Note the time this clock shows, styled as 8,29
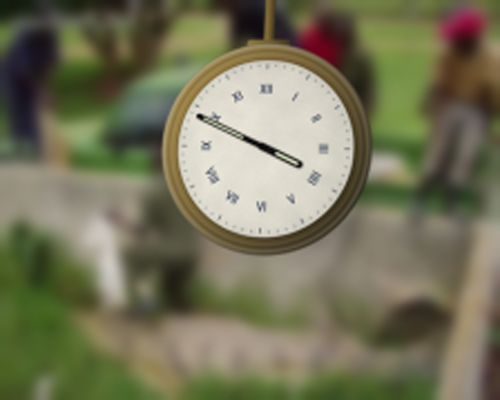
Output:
3,49
